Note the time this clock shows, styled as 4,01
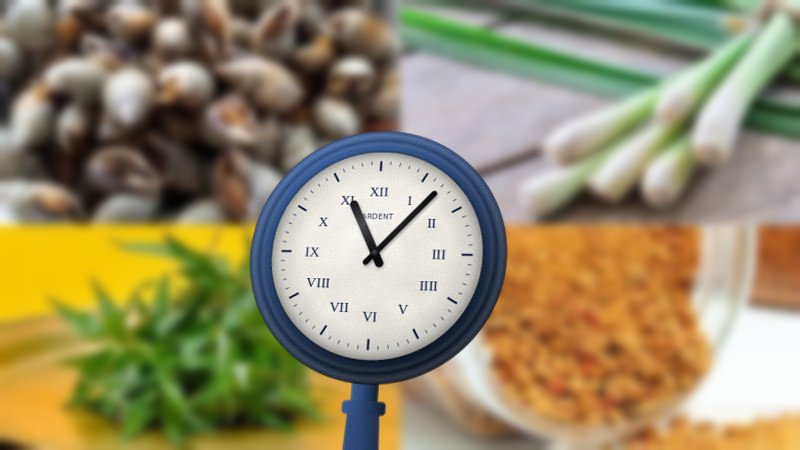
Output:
11,07
